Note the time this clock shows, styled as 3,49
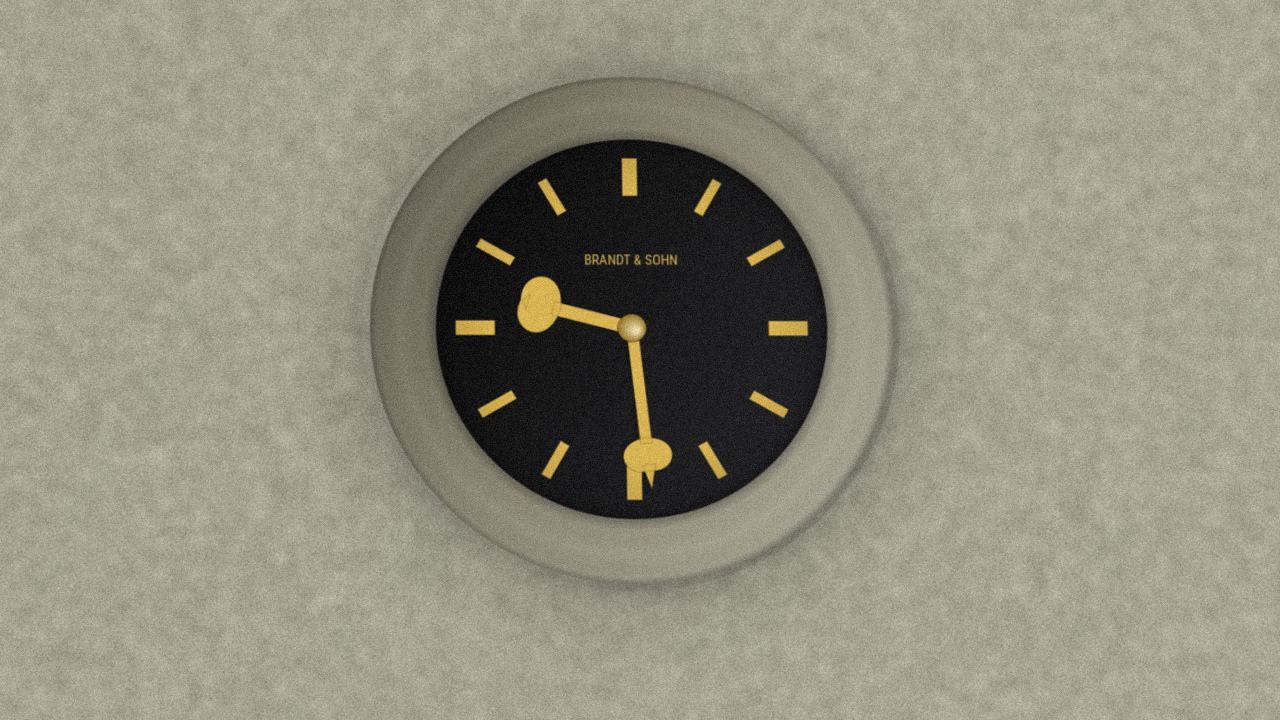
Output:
9,29
